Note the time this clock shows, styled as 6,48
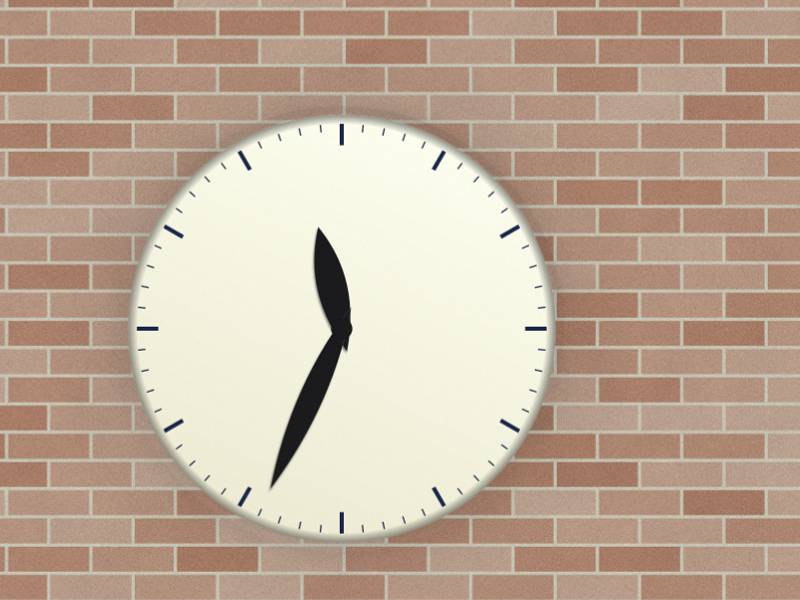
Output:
11,34
